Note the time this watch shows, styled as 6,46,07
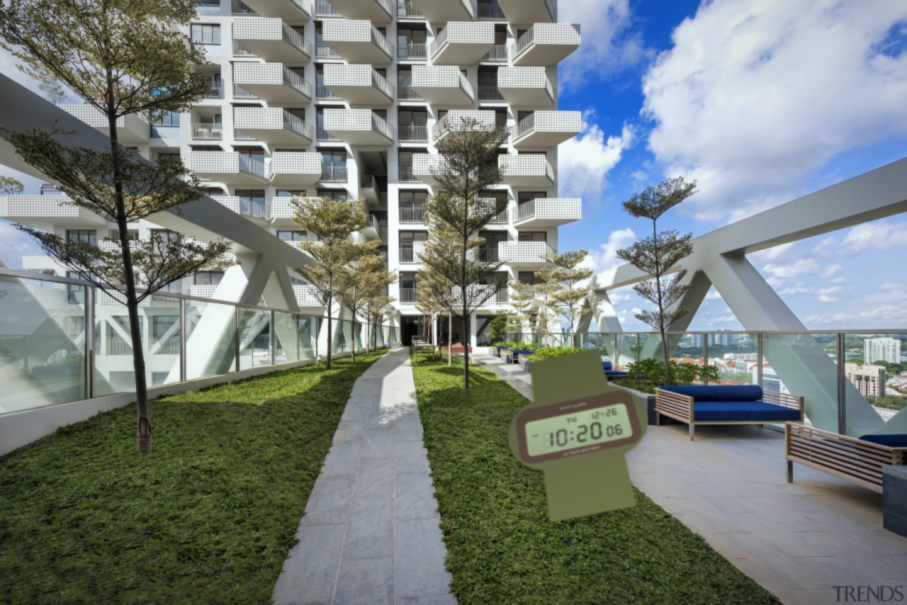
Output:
10,20,06
